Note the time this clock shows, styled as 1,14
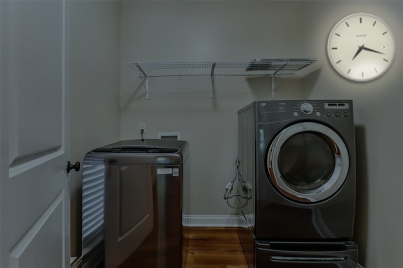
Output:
7,18
